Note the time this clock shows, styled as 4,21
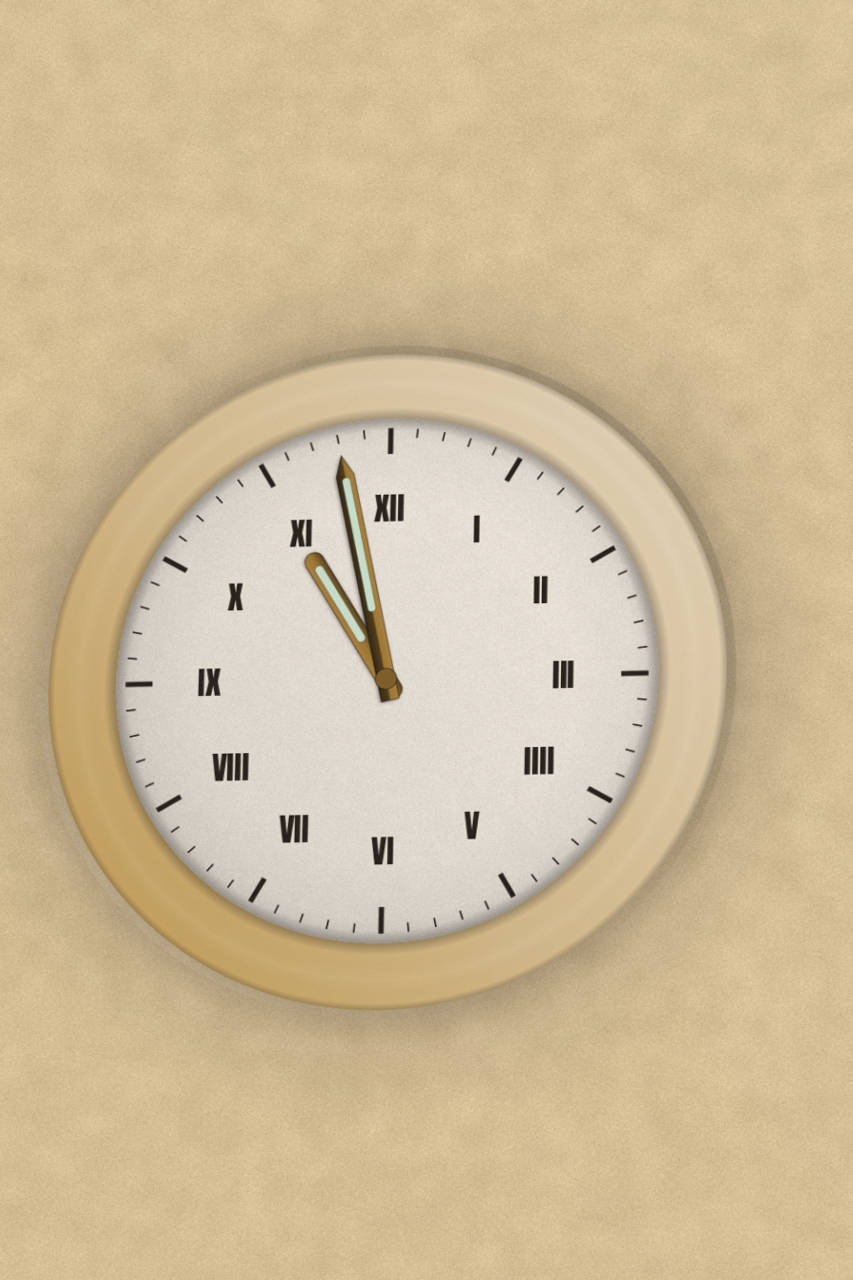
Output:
10,58
